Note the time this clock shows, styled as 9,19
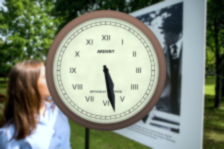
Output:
5,28
